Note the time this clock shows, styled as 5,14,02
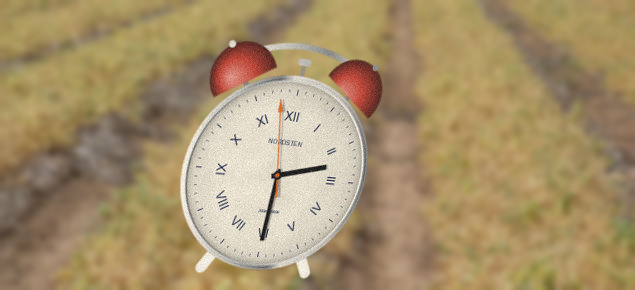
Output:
2,29,58
